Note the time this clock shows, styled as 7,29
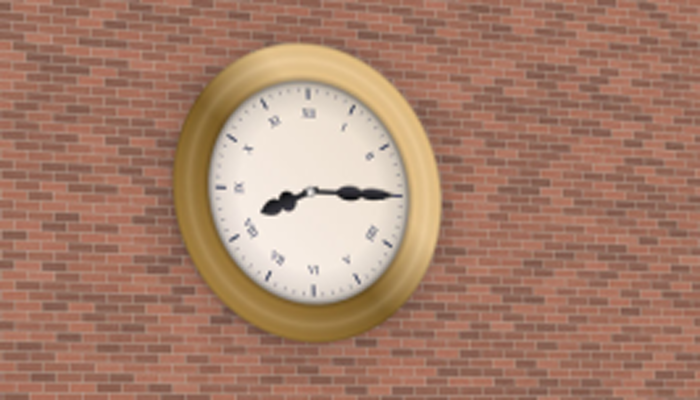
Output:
8,15
